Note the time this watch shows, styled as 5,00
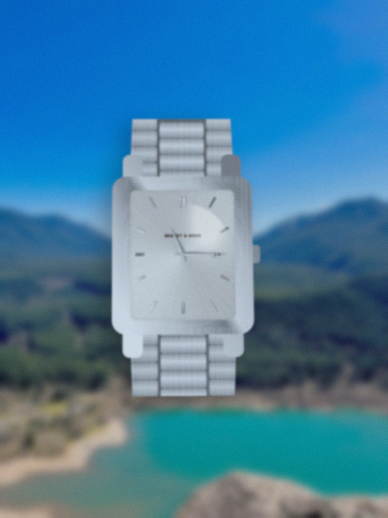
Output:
11,15
